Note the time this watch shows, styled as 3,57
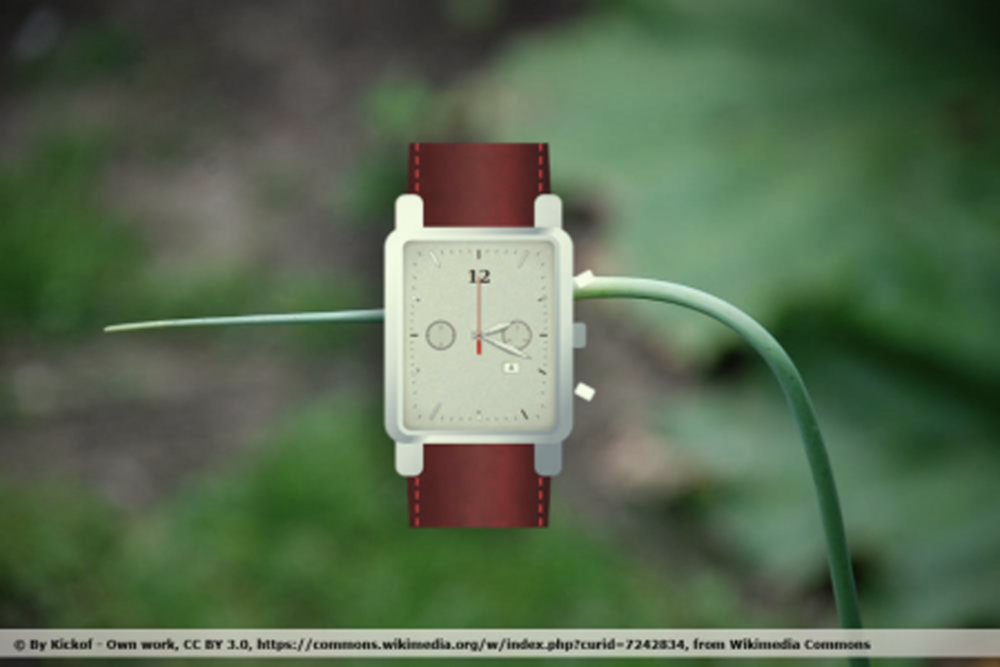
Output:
2,19
